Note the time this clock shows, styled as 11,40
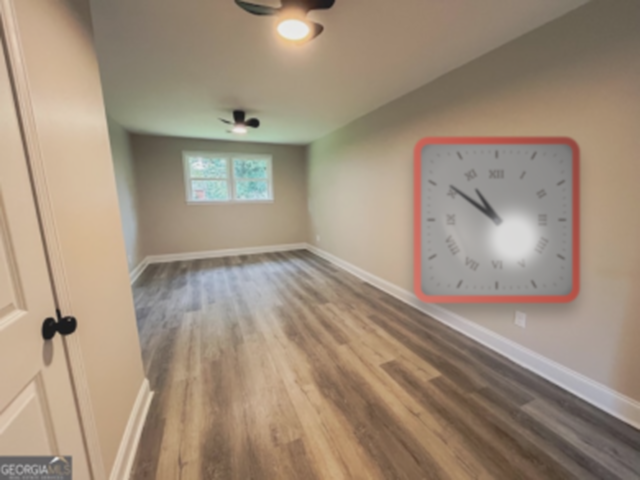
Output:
10,51
